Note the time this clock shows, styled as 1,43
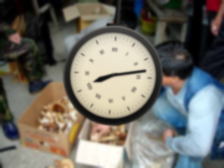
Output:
8,13
